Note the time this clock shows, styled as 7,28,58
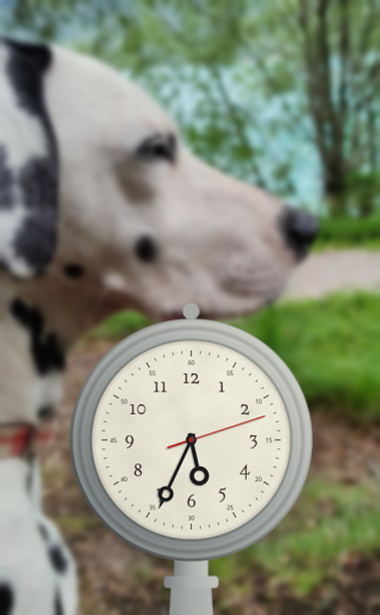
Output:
5,34,12
